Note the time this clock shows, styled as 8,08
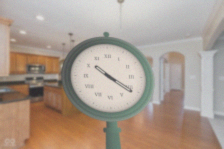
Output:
10,21
